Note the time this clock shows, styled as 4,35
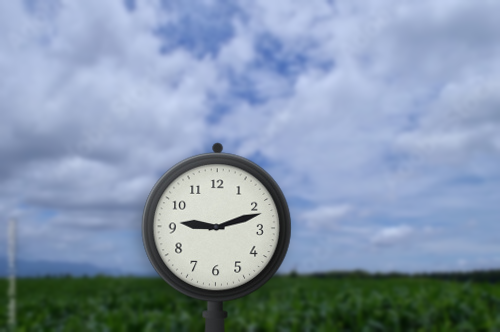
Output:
9,12
